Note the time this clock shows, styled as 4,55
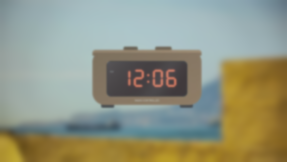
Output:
12,06
